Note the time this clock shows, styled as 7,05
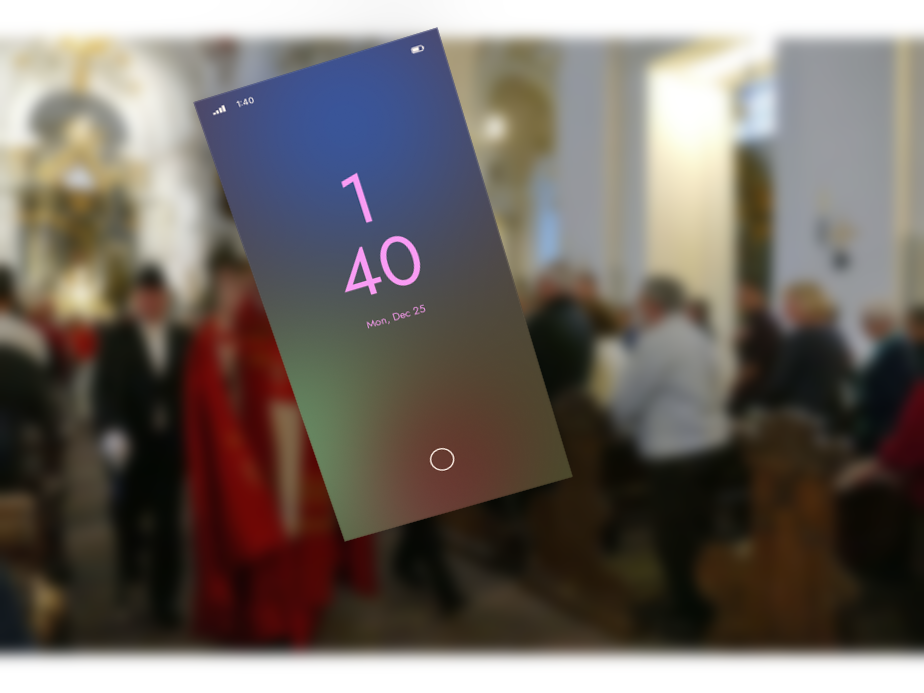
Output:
1,40
